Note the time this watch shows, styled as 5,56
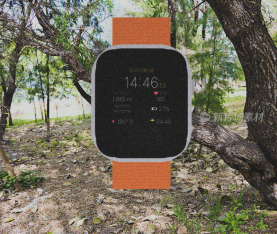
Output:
14,46
